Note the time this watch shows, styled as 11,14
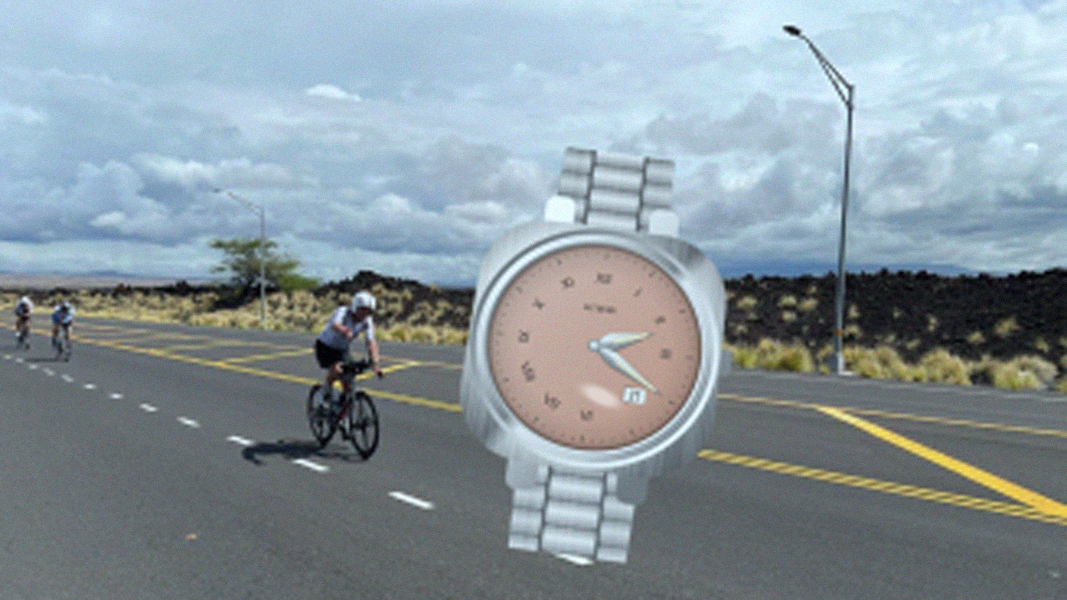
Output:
2,20
